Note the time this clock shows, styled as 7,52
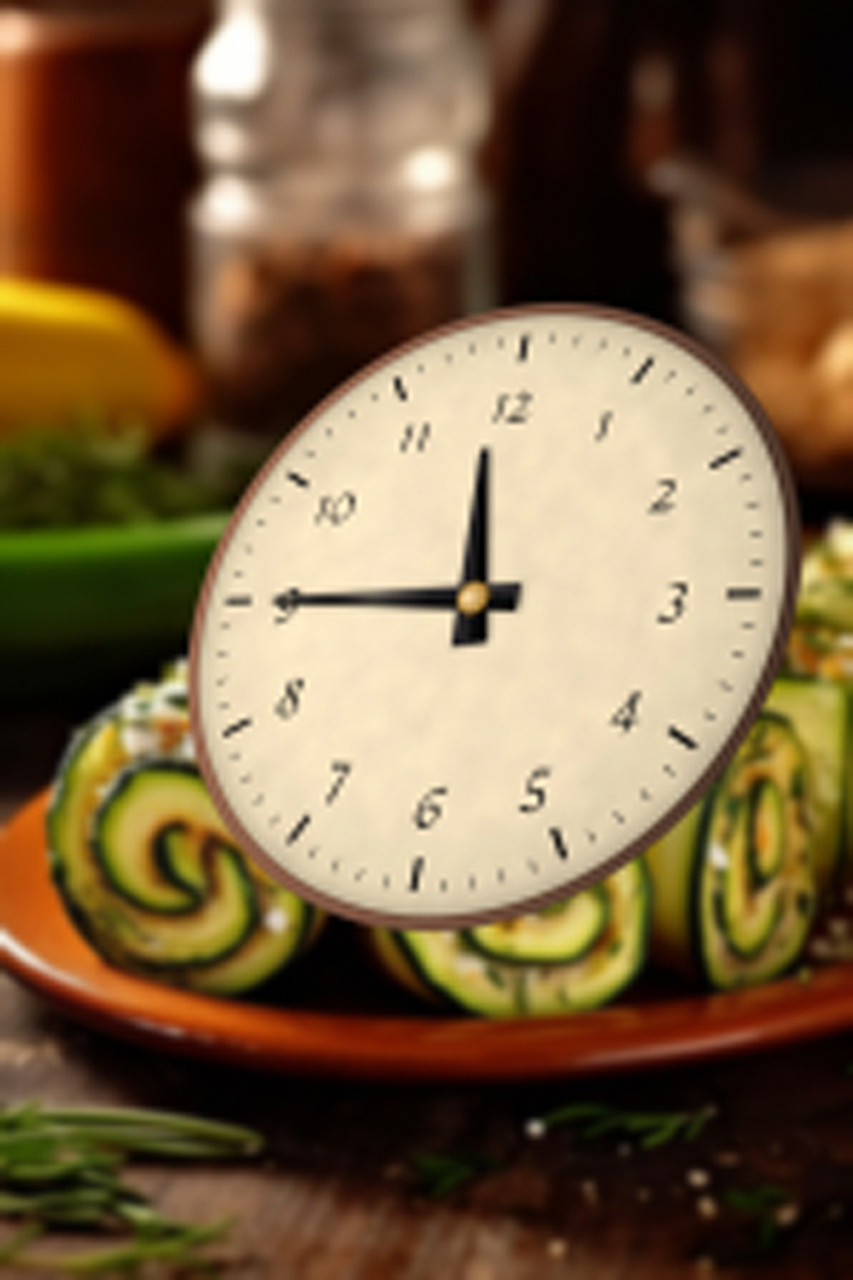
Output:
11,45
